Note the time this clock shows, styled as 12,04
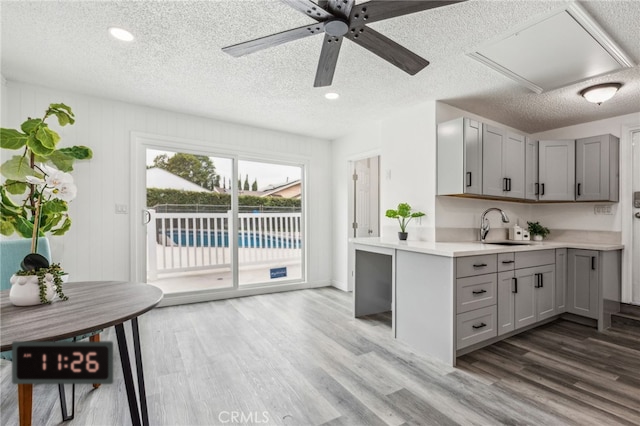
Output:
11,26
